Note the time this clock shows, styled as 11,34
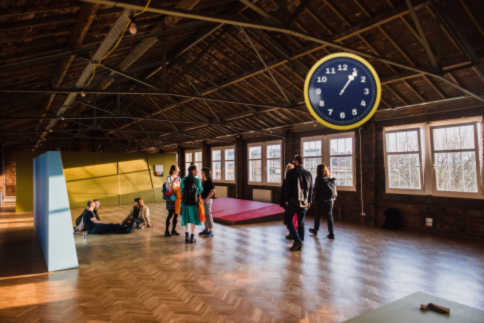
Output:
1,06
